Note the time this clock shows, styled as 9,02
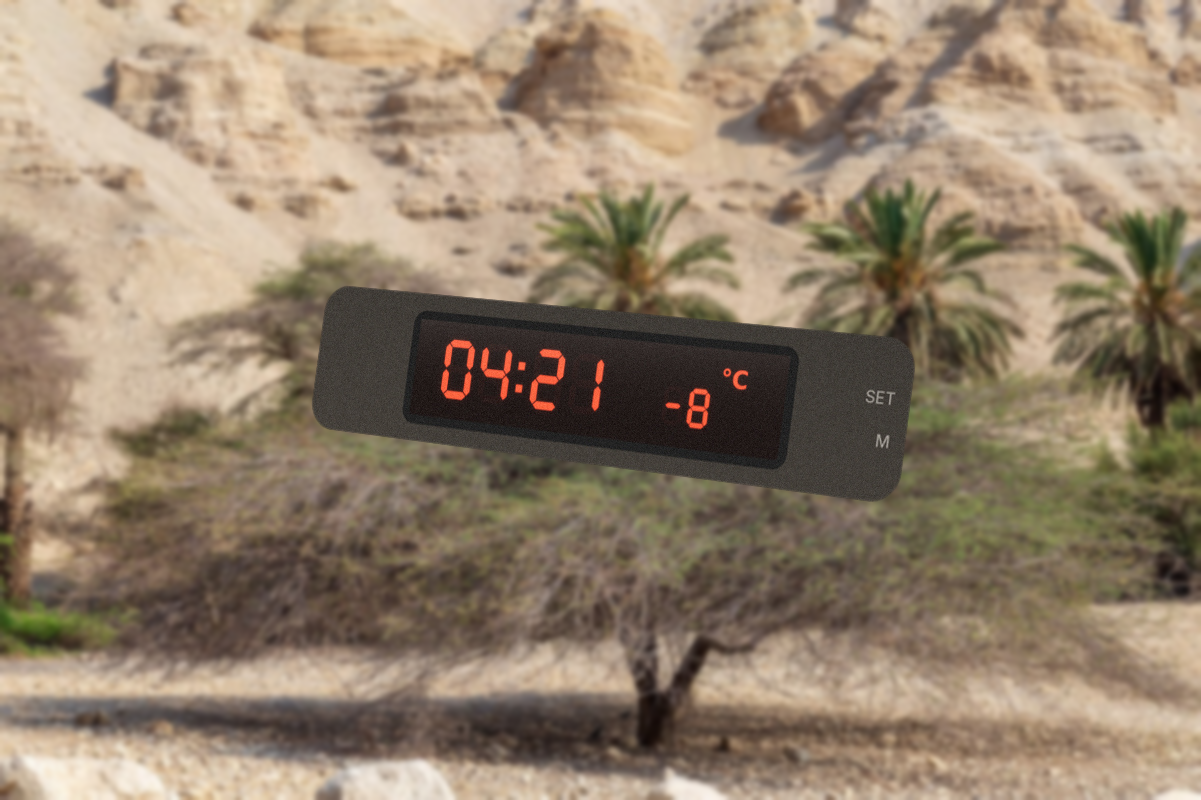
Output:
4,21
